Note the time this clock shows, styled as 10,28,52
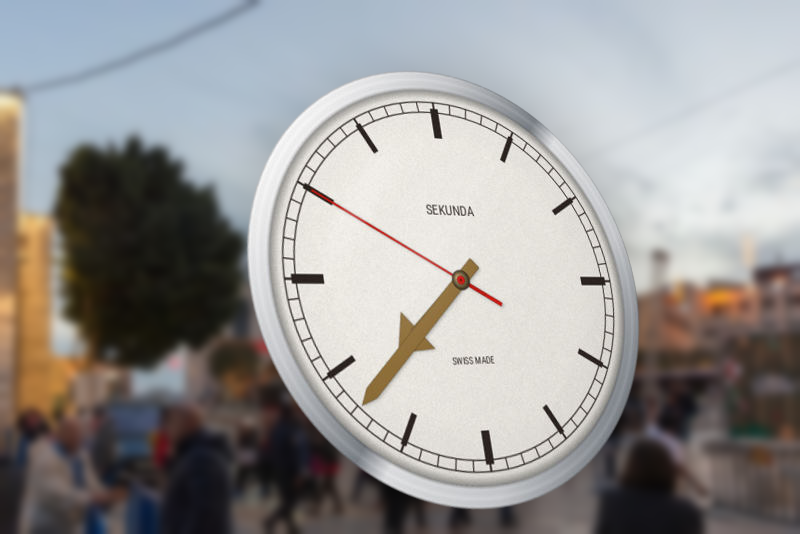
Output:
7,37,50
